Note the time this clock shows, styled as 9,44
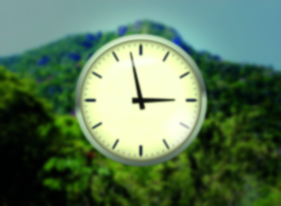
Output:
2,58
